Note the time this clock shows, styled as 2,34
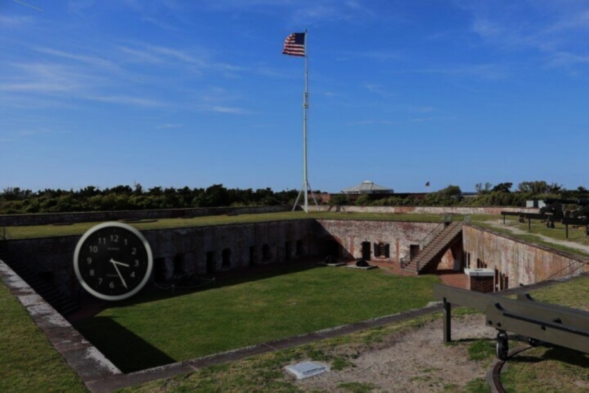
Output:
3,25
